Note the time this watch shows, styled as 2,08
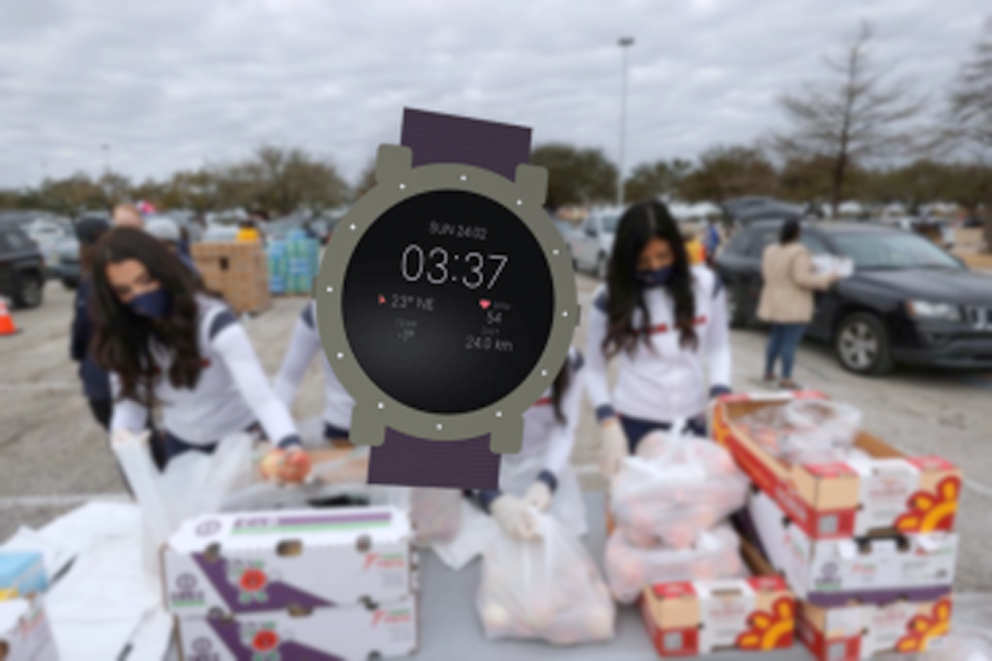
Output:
3,37
